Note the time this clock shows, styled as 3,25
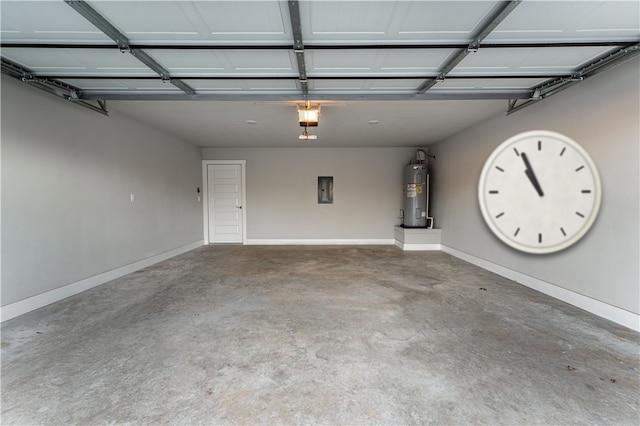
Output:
10,56
